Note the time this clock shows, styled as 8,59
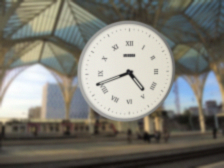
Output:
4,42
